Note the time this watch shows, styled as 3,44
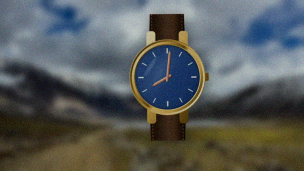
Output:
8,01
